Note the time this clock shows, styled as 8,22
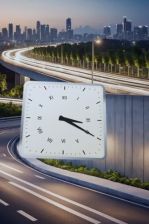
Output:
3,20
